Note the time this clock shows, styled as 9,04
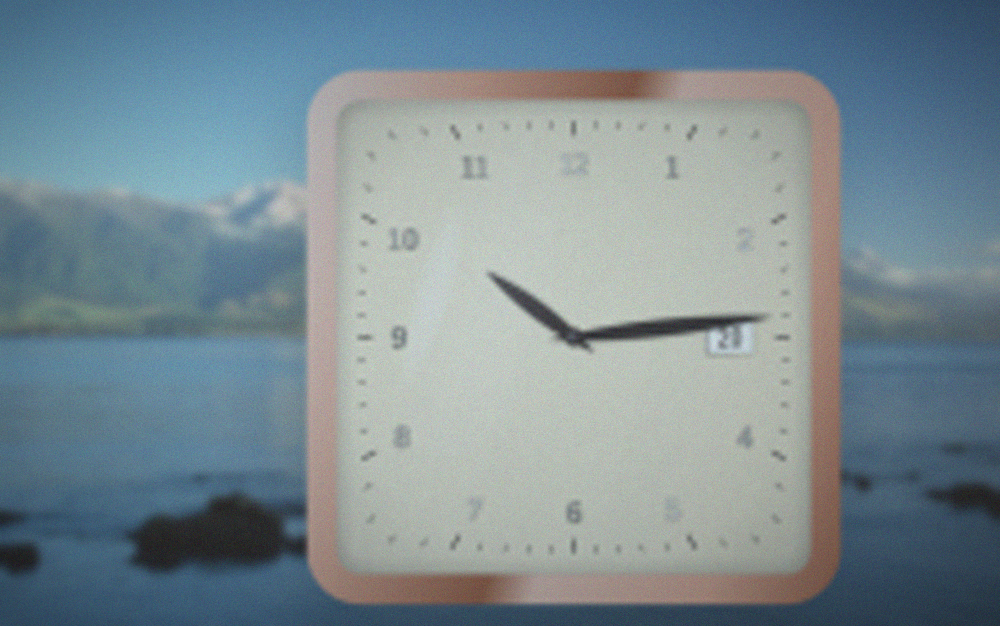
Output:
10,14
